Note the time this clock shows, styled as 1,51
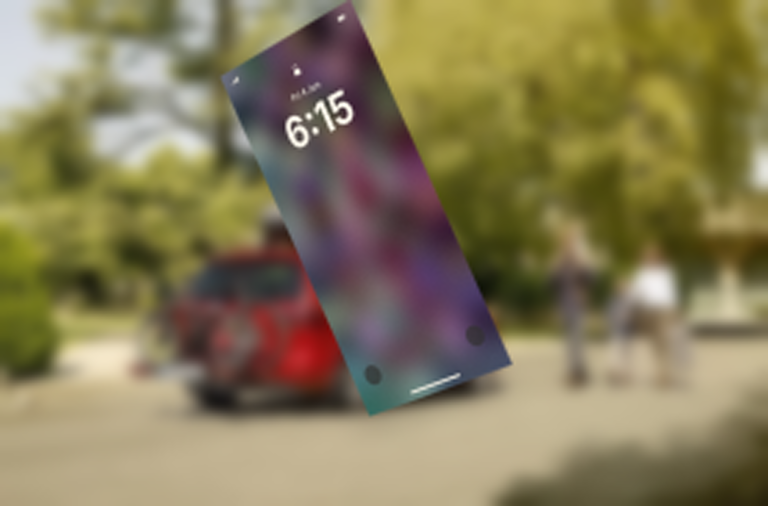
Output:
6,15
